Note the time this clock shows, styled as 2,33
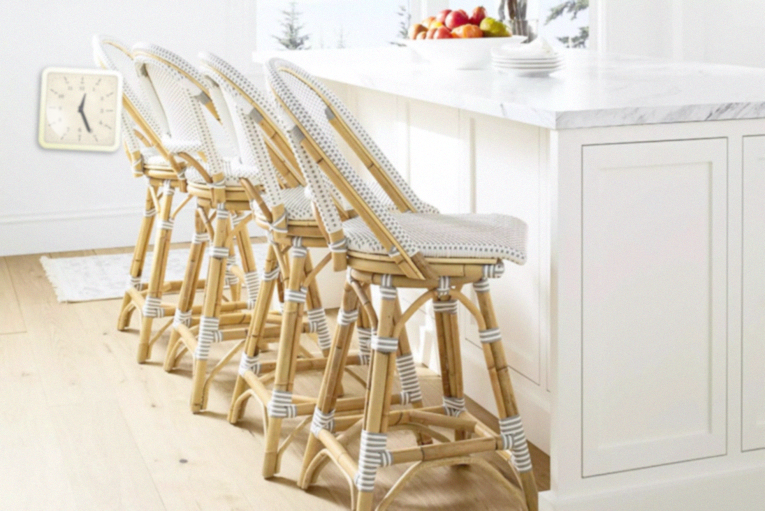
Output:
12,26
